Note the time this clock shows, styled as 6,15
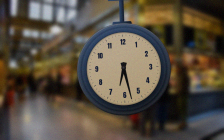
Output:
6,28
